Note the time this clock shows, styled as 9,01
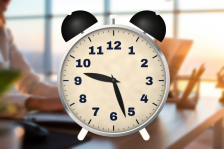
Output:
9,27
